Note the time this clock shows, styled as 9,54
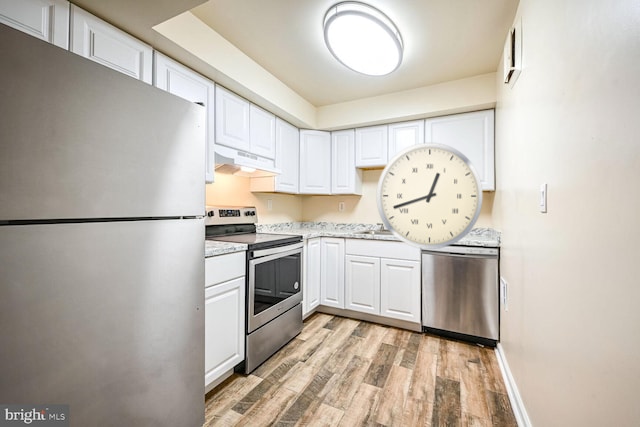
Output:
12,42
